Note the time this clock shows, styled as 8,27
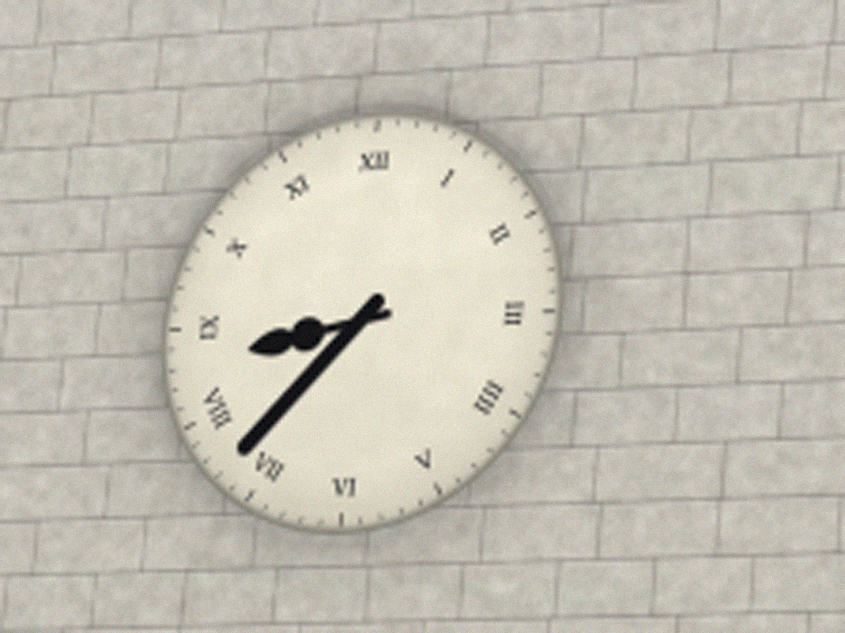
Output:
8,37
